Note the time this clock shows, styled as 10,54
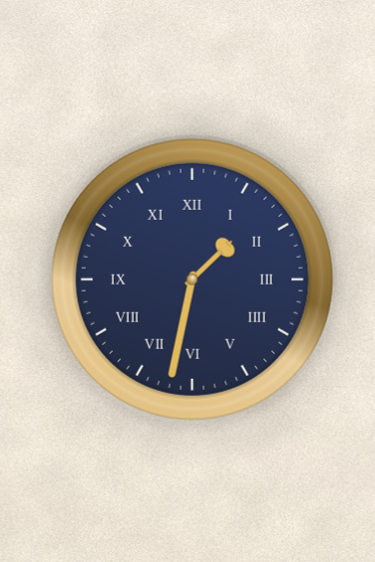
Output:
1,32
